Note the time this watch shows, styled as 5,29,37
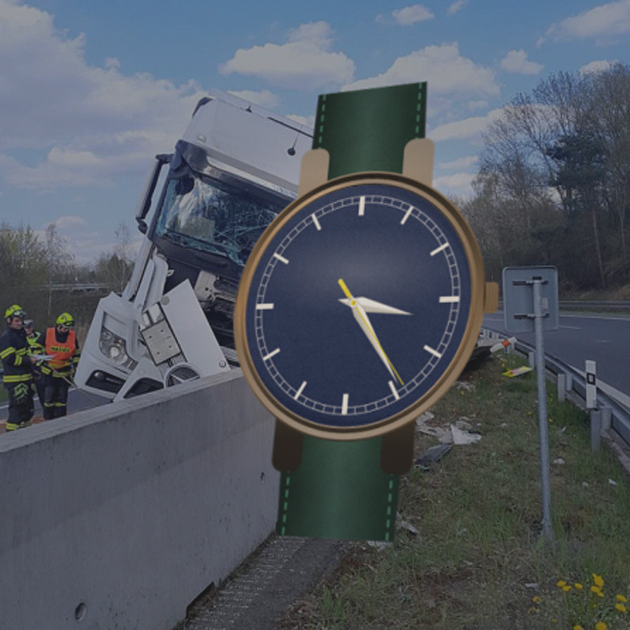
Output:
3,24,24
